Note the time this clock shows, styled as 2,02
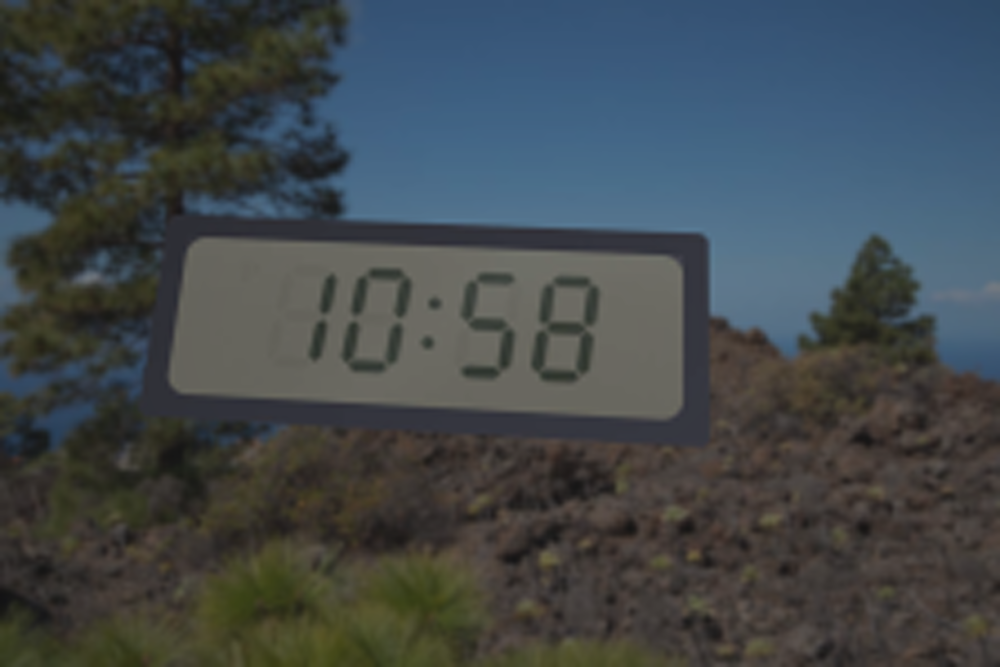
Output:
10,58
